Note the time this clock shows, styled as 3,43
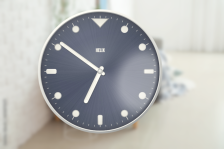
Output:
6,51
